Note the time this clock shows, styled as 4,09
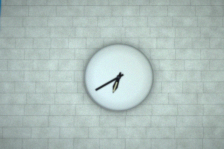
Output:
6,40
